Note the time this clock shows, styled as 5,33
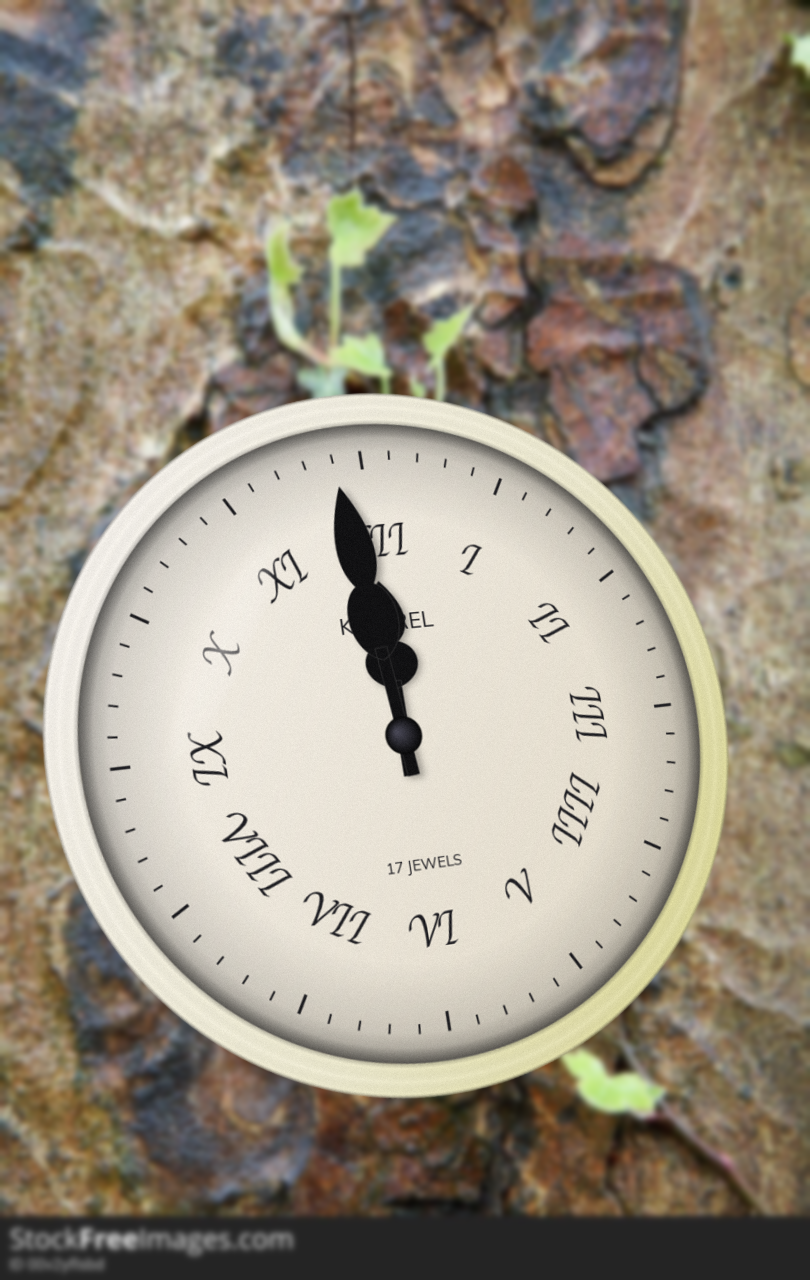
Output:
11,59
